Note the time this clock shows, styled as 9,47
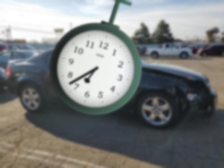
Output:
6,37
